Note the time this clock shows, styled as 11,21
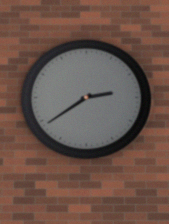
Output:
2,39
